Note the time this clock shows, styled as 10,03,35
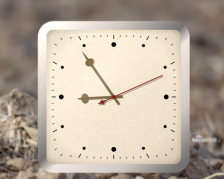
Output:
8,54,11
